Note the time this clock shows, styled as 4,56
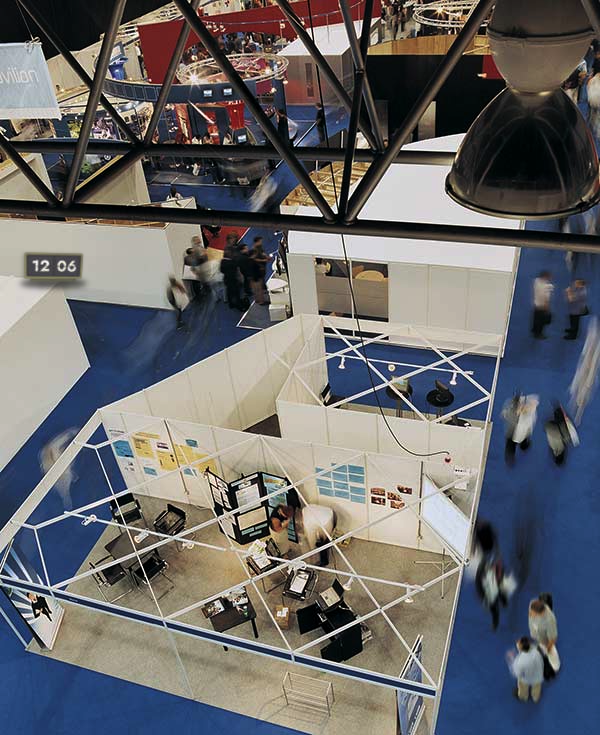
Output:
12,06
